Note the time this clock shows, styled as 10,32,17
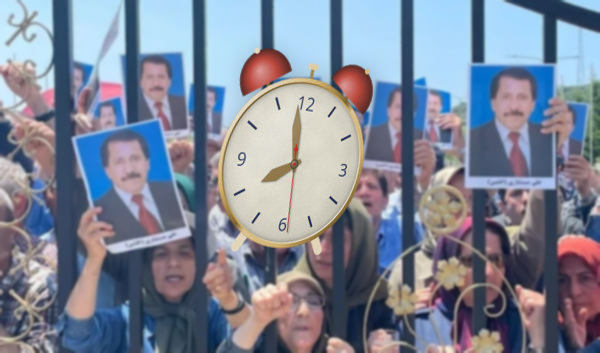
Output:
7,58,29
